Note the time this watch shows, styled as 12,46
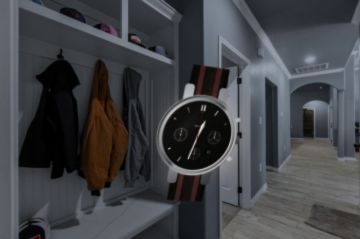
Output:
12,32
